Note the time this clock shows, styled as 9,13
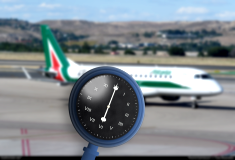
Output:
6,00
